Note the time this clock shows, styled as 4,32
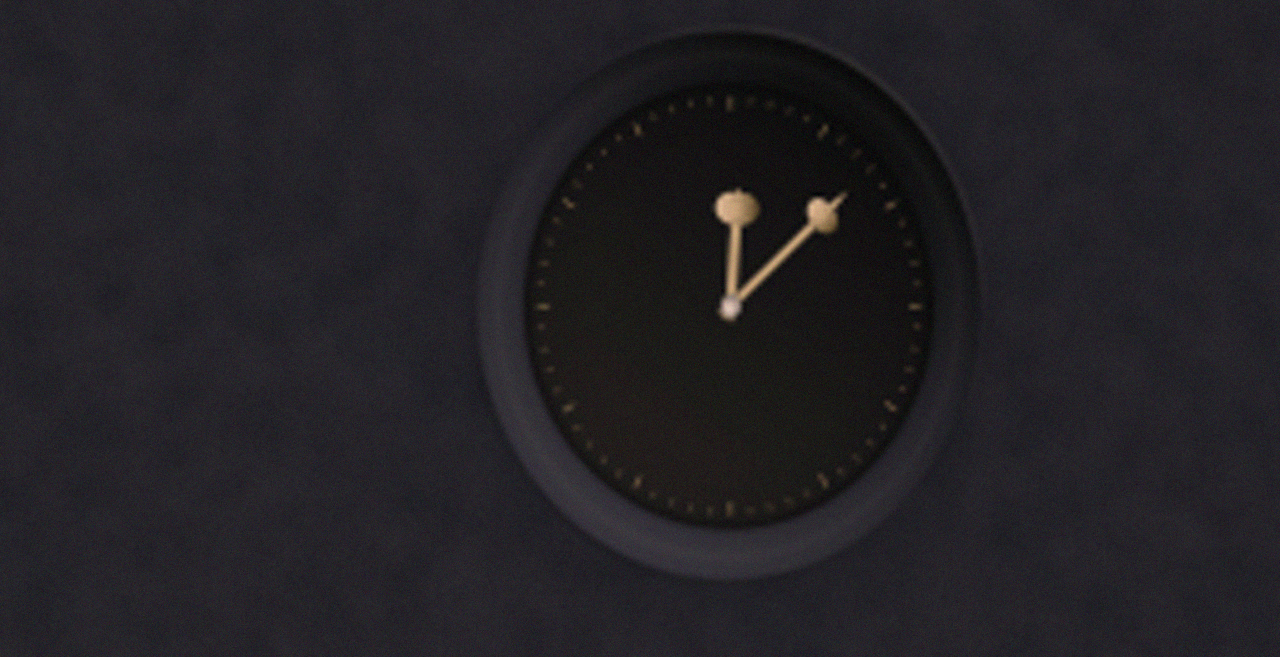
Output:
12,08
